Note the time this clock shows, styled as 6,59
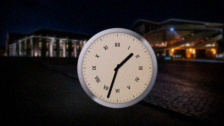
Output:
1,33
